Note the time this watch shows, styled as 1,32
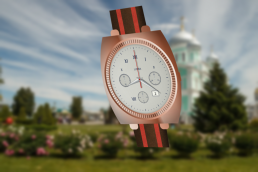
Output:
8,21
